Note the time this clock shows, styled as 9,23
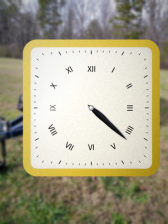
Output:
4,22
